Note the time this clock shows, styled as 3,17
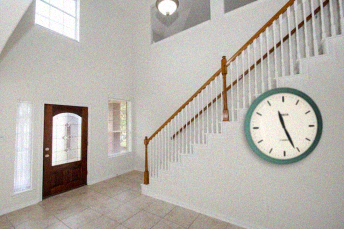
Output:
11,26
